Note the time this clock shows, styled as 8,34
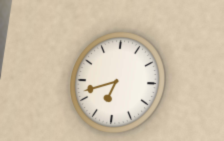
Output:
6,42
